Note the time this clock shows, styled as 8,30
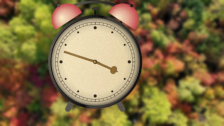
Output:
3,48
